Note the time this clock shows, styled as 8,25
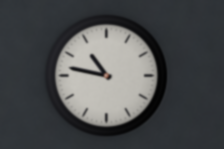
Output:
10,47
